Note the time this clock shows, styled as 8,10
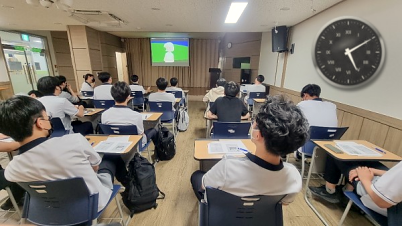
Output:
5,10
